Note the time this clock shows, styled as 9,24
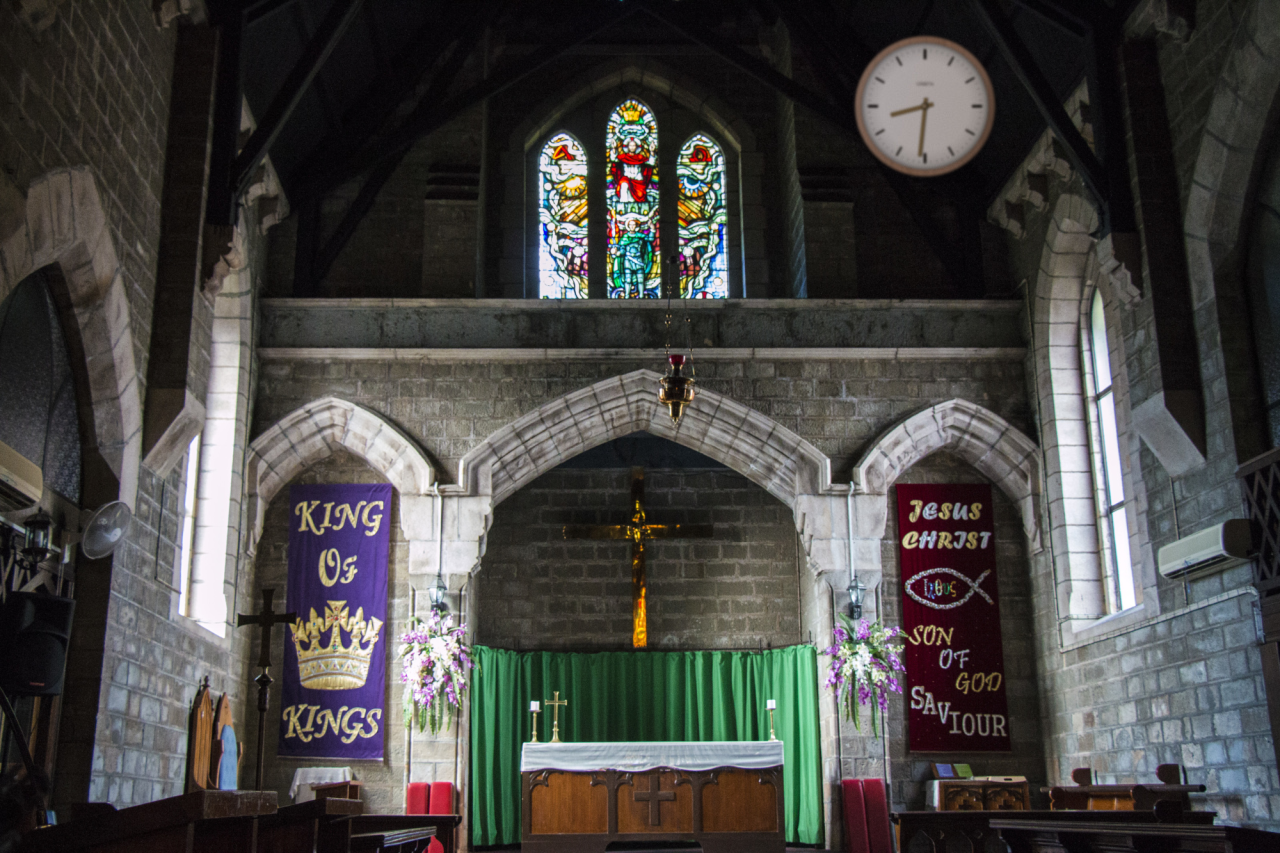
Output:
8,31
